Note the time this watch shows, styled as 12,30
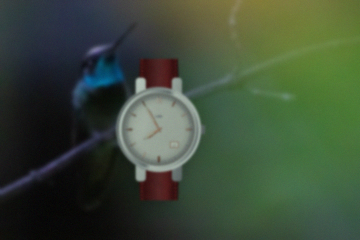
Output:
7,55
